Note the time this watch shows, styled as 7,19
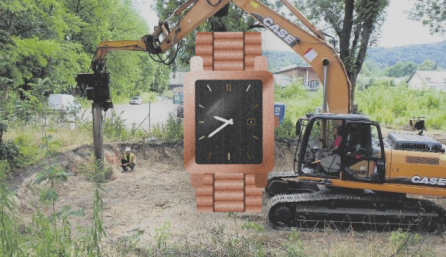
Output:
9,39
